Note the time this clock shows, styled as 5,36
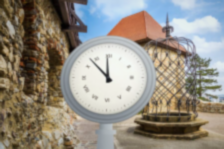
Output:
11,53
